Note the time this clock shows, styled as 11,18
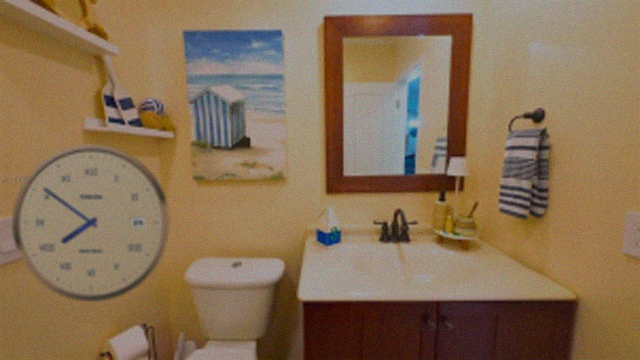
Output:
7,51
